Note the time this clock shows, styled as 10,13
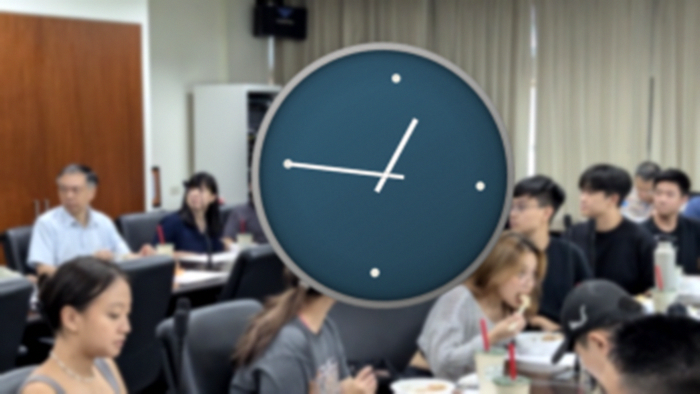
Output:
12,45
